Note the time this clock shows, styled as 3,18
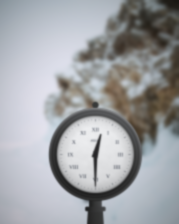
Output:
12,30
